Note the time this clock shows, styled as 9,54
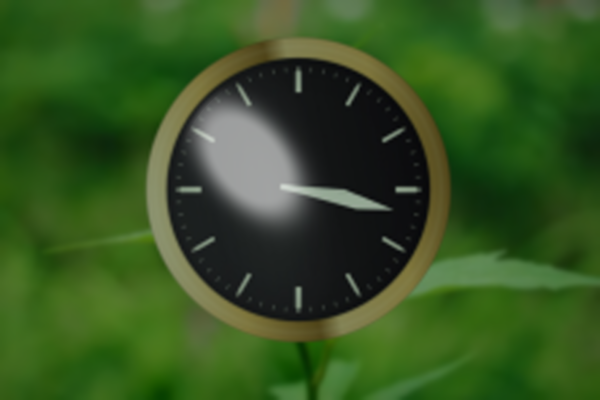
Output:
3,17
